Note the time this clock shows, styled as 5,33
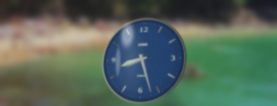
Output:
8,27
